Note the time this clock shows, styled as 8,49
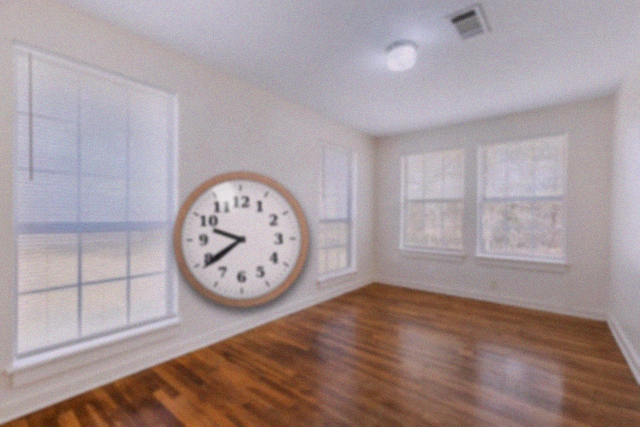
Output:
9,39
